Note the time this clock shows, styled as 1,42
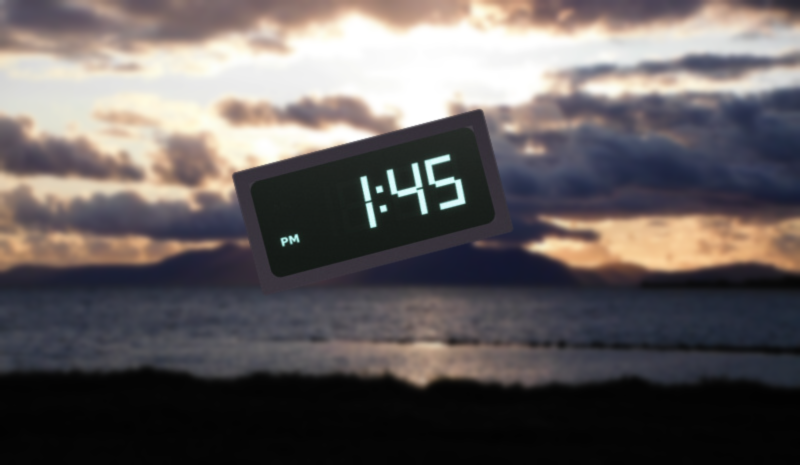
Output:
1,45
